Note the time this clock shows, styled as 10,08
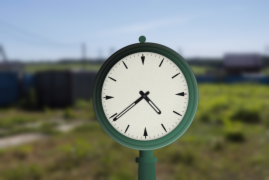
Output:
4,39
